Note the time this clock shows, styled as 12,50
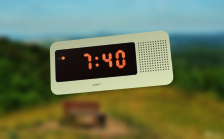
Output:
7,40
